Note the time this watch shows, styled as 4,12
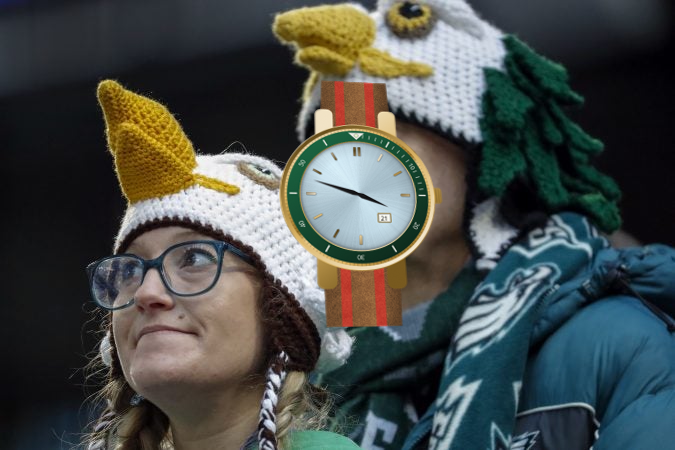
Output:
3,48
